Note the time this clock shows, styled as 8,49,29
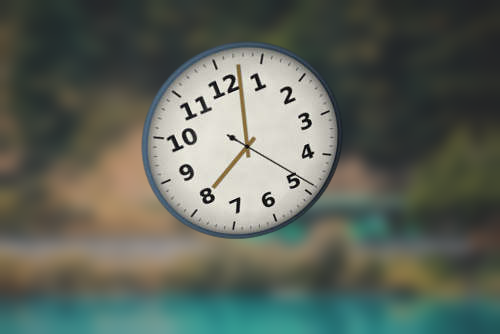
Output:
8,02,24
